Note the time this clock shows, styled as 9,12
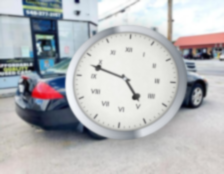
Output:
4,48
